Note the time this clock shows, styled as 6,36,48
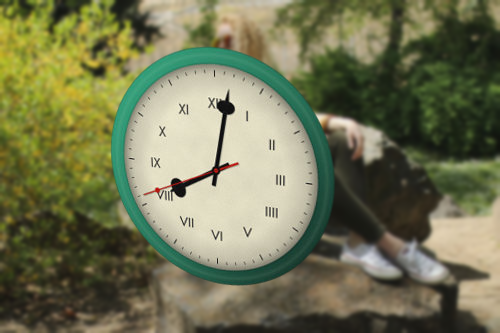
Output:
8,01,41
